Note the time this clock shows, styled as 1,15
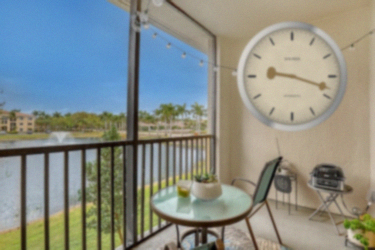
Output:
9,18
